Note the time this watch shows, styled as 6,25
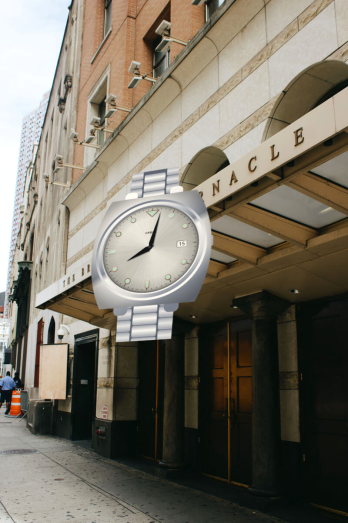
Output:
8,02
